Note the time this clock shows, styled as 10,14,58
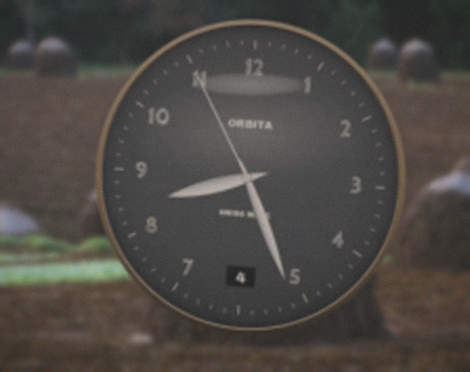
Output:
8,25,55
